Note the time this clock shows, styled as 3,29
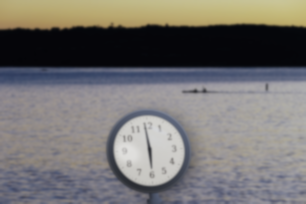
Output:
5,59
